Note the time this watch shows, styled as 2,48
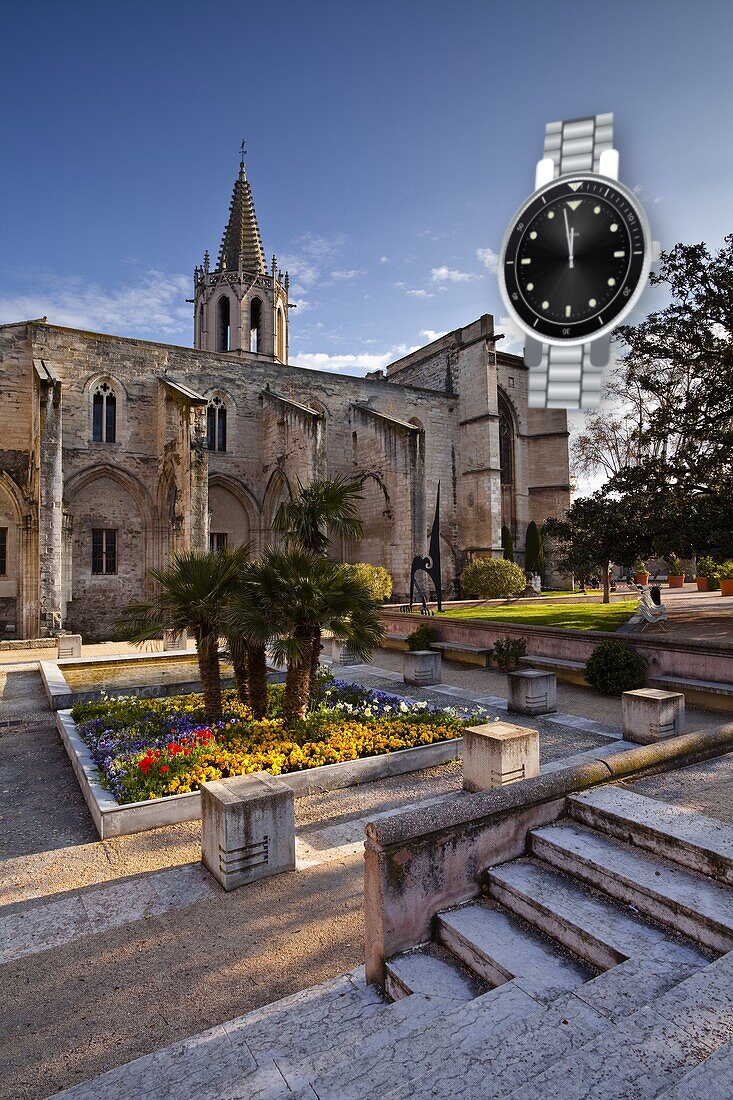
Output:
11,58
